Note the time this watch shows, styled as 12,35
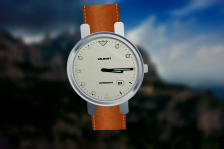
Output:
3,15
